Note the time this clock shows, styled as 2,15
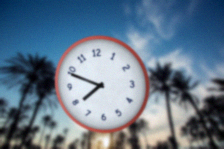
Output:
7,49
